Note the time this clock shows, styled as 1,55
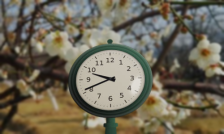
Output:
9,41
